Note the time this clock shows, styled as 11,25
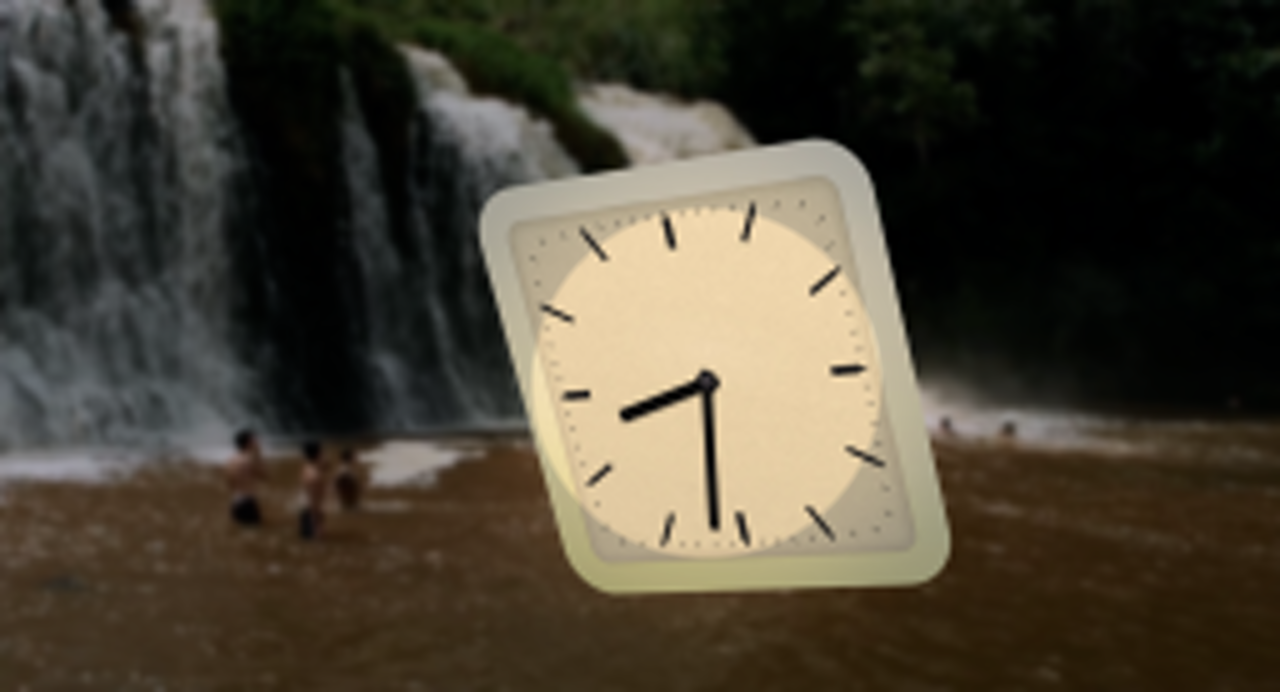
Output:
8,32
